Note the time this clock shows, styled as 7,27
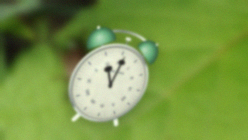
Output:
11,01
